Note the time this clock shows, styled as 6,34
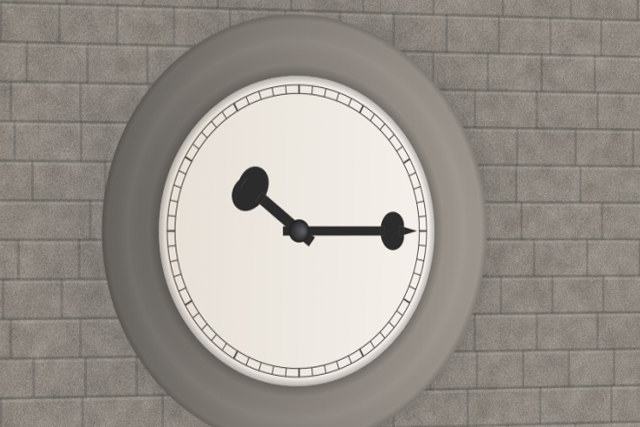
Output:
10,15
